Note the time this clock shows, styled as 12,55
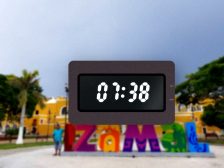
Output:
7,38
